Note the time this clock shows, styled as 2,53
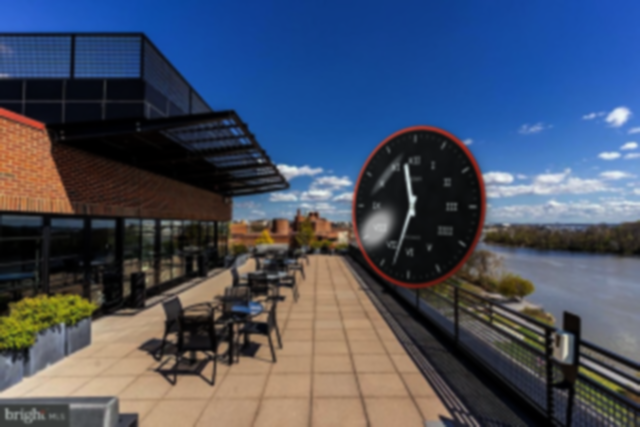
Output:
11,33
